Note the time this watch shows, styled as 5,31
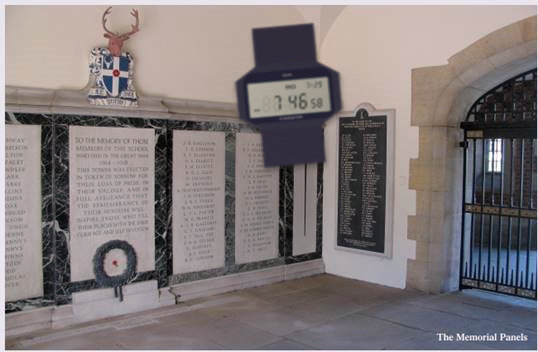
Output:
7,46
